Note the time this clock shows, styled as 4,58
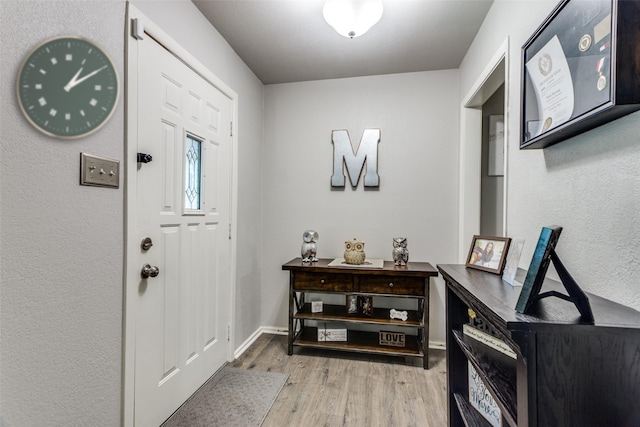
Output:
1,10
